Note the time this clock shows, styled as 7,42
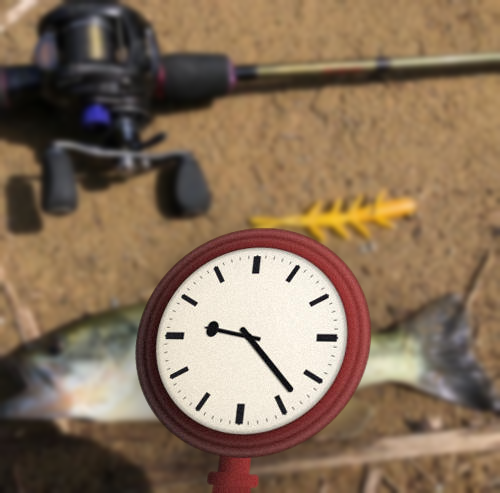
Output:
9,23
